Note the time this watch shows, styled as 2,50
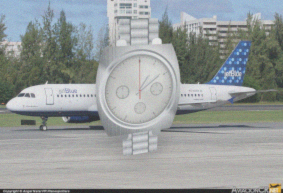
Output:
1,09
